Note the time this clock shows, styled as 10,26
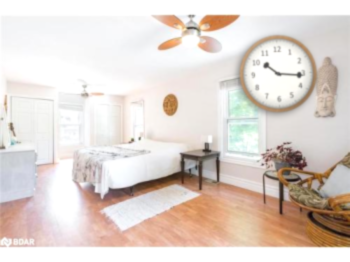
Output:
10,16
